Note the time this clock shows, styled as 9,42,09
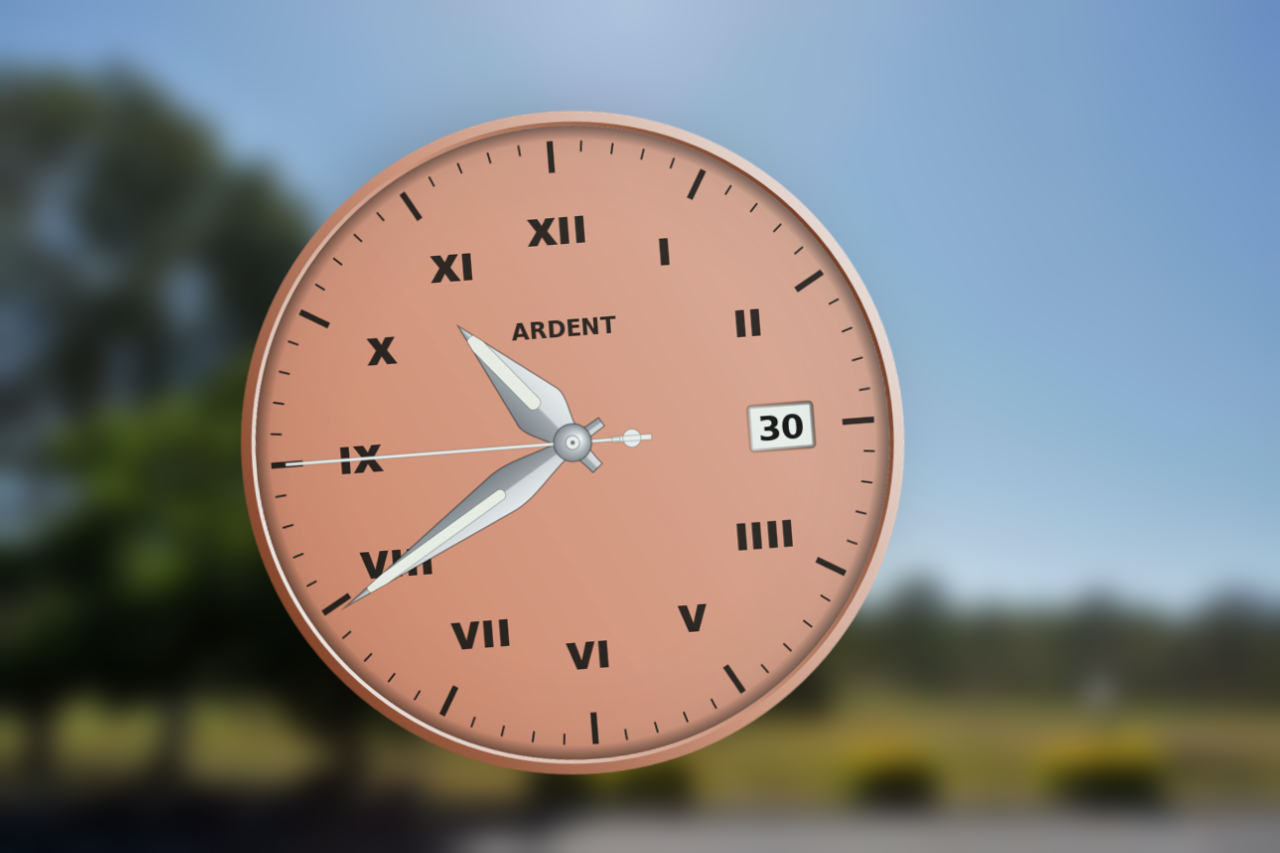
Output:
10,39,45
